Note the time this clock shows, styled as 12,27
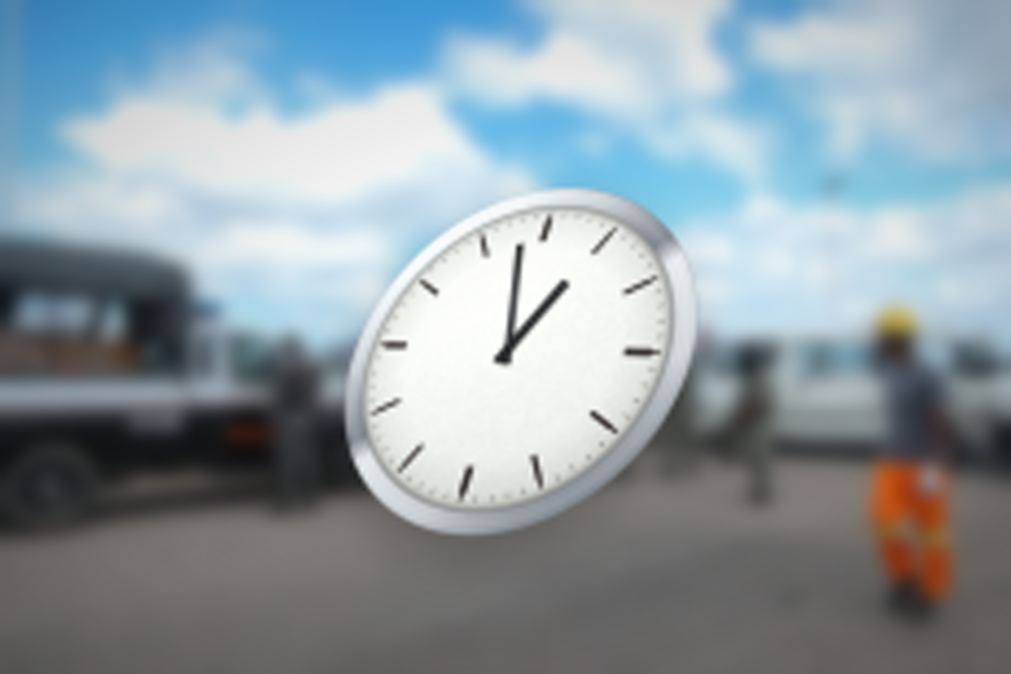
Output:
12,58
